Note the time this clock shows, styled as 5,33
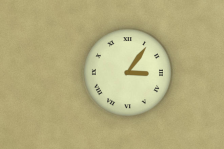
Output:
3,06
